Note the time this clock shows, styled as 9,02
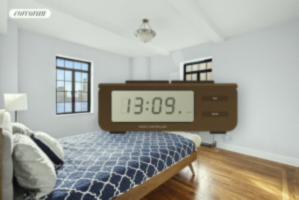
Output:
13,09
